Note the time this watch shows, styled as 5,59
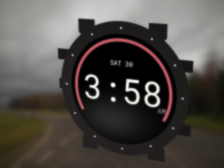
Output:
3,58
